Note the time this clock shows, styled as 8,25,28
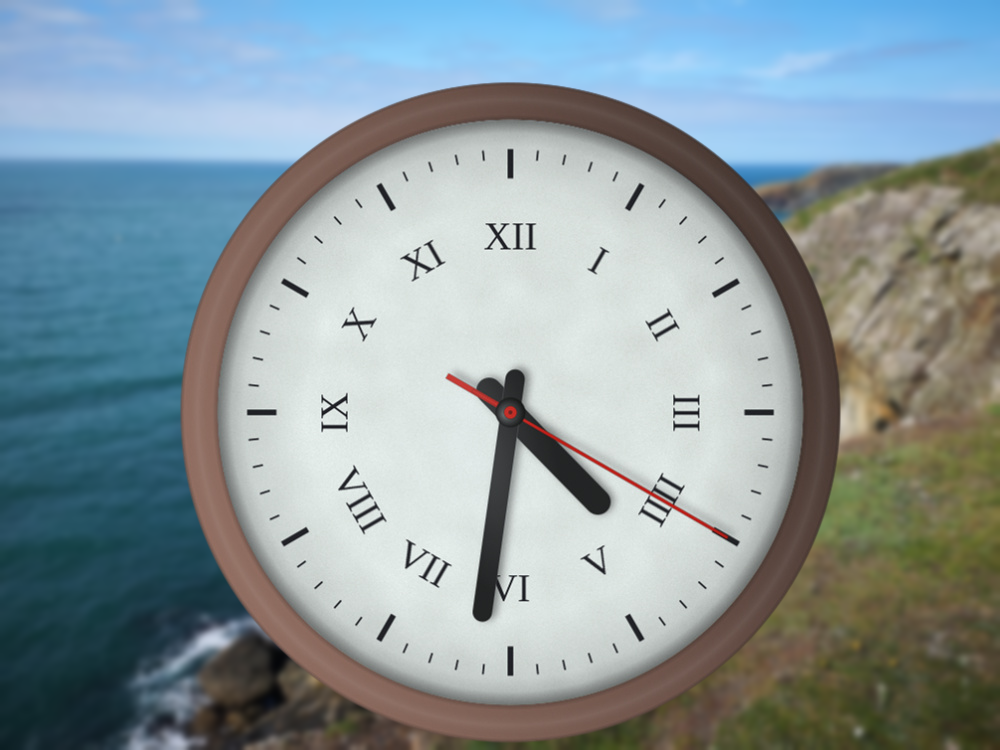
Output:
4,31,20
